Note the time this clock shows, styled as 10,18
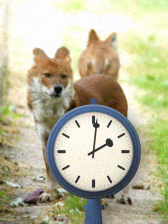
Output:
2,01
